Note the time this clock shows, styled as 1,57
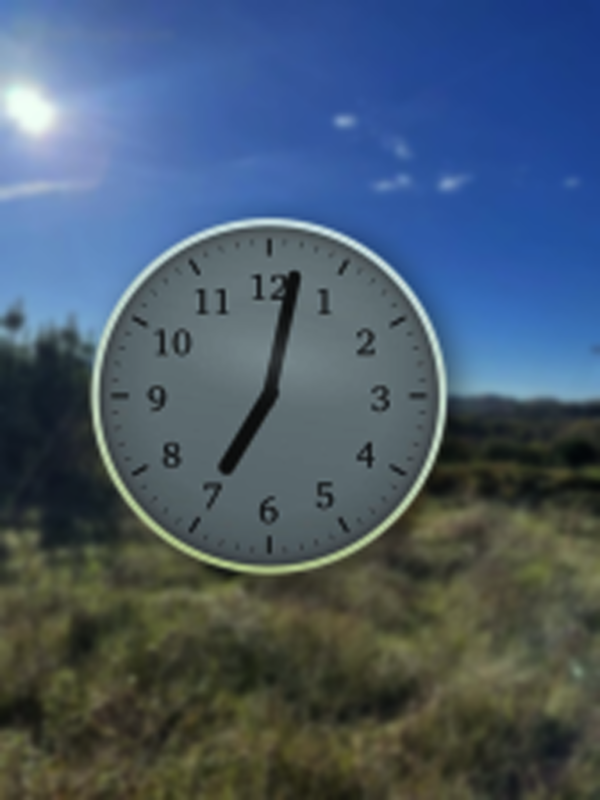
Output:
7,02
